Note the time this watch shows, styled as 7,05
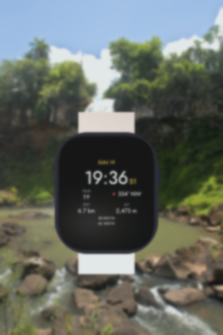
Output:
19,36
